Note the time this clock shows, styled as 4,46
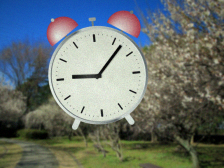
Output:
9,07
